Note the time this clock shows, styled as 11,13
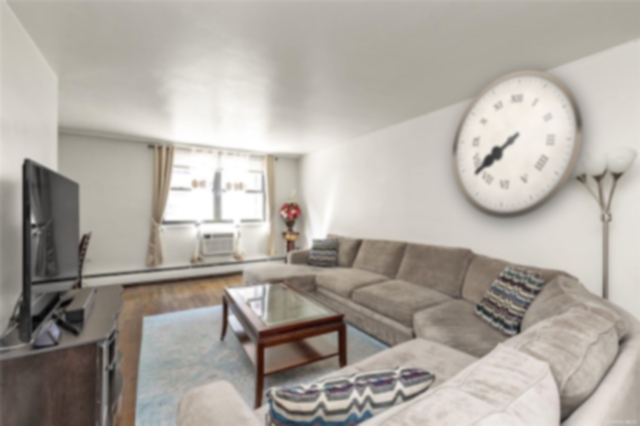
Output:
7,38
